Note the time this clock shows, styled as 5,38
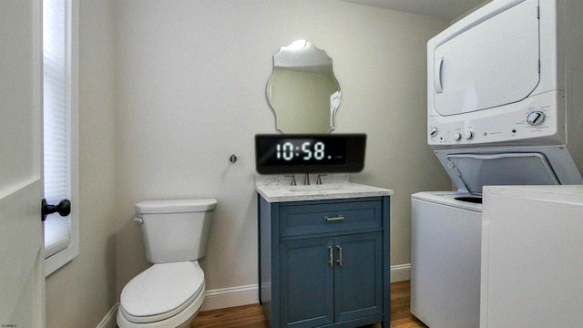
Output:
10,58
